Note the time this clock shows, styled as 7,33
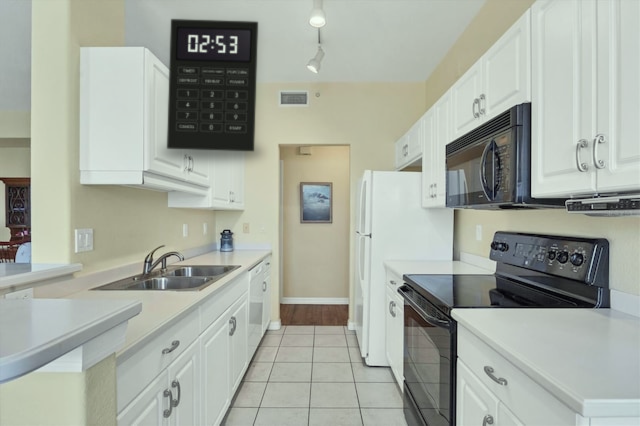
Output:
2,53
